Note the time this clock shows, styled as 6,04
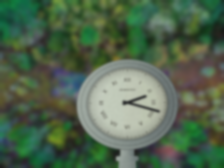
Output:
2,18
